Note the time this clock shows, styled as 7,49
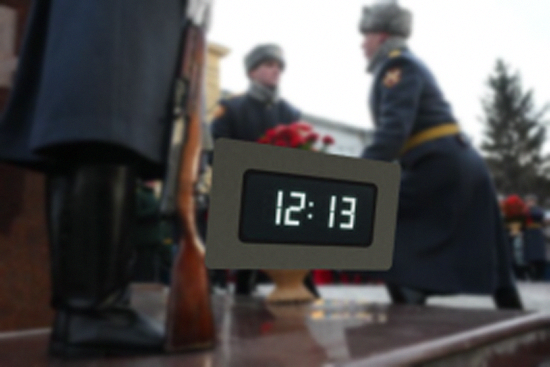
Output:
12,13
